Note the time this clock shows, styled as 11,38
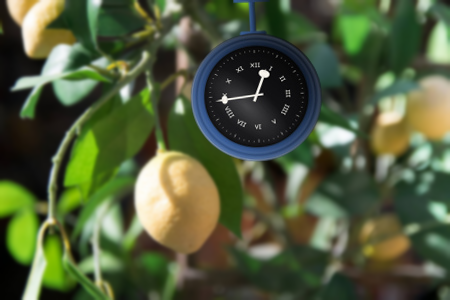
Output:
12,44
